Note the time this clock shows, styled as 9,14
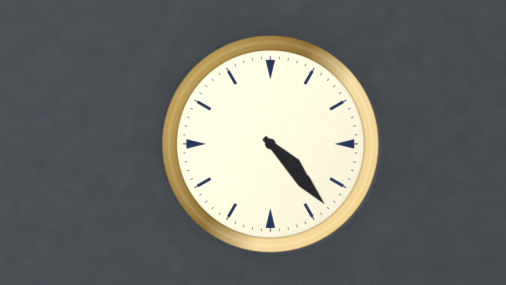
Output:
4,23
